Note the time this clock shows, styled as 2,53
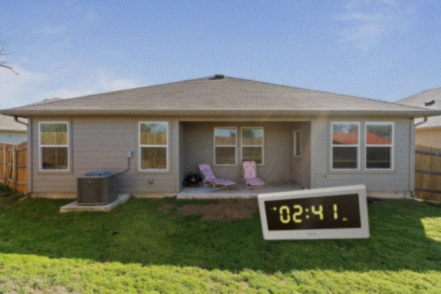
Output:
2,41
